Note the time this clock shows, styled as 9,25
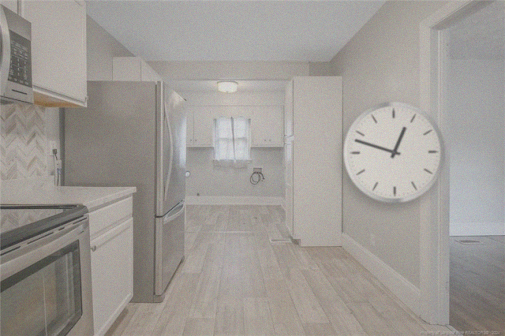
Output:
12,48
